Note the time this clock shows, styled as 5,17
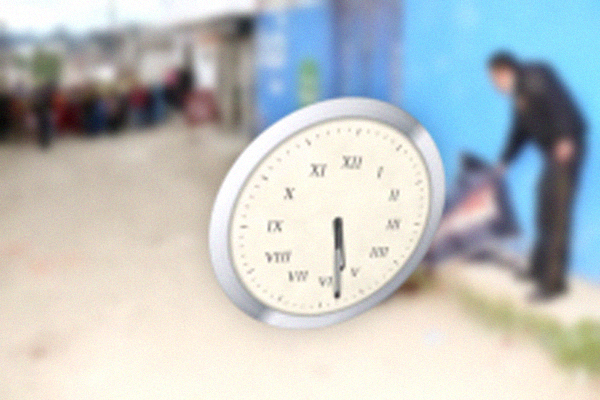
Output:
5,28
